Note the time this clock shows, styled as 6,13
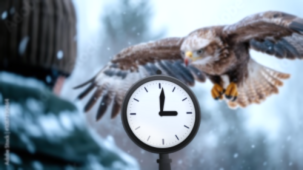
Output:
3,01
